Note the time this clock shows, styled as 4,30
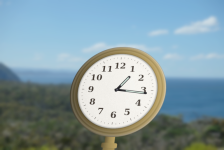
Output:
1,16
